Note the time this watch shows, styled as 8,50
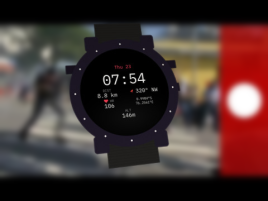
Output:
7,54
